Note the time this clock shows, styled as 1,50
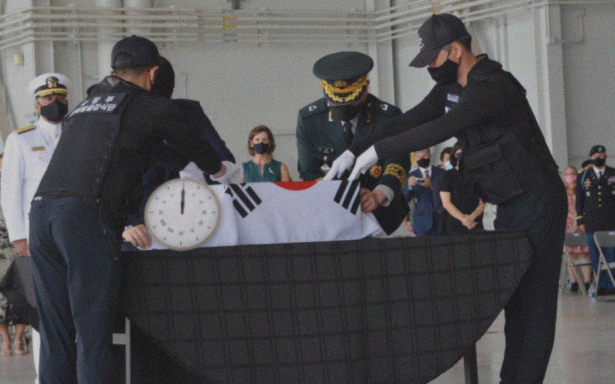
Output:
12,00
